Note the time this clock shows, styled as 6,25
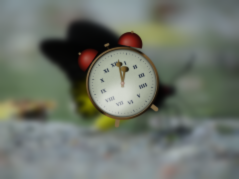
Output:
1,02
